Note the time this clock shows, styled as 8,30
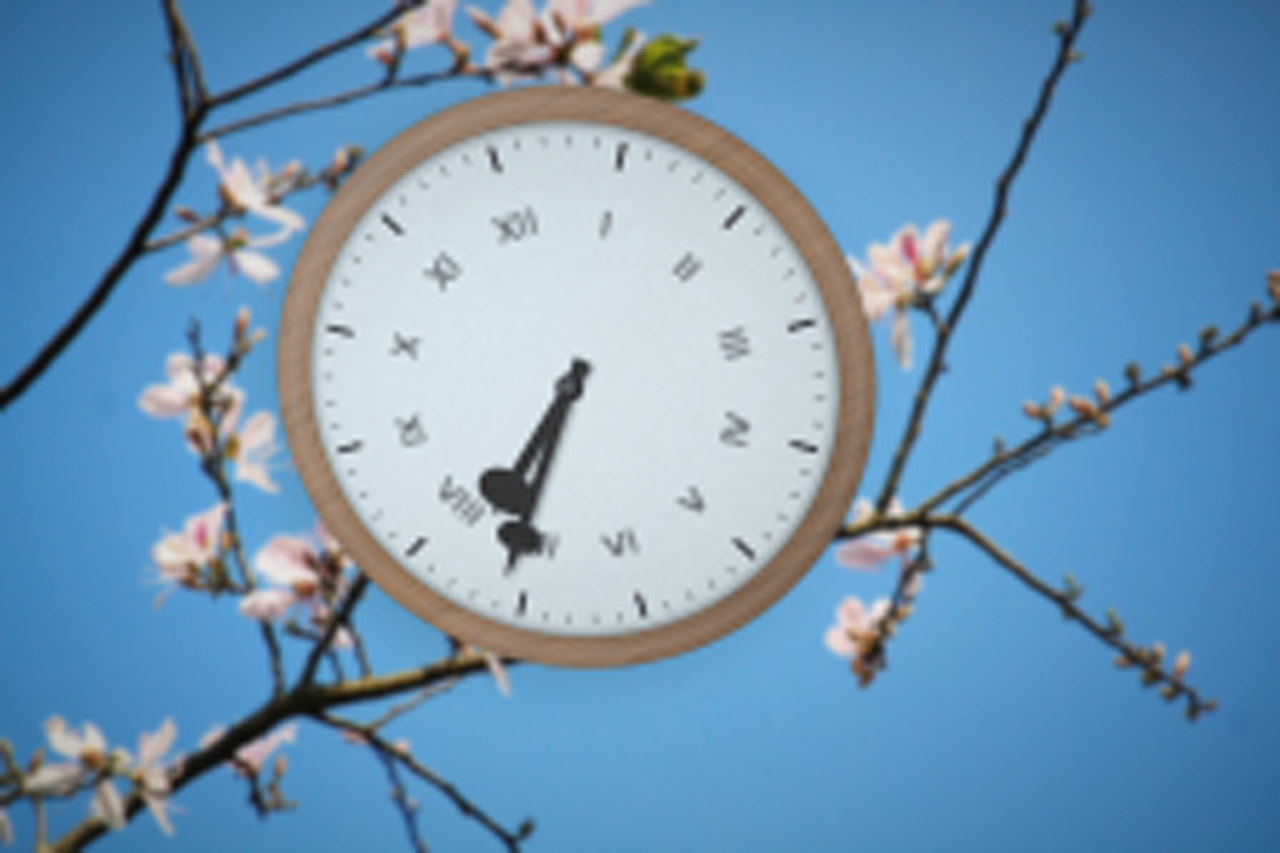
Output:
7,36
